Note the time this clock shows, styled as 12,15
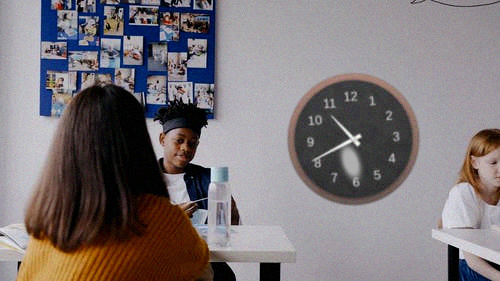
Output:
10,41
